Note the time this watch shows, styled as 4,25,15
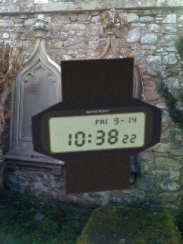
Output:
10,38,22
